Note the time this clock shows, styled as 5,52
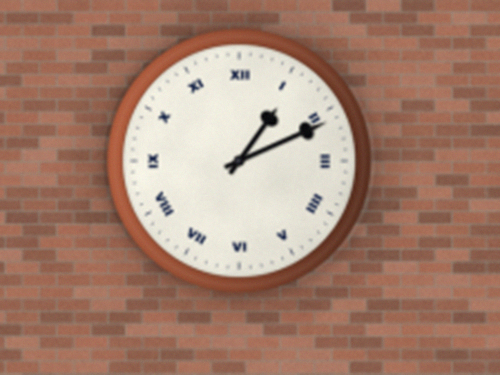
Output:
1,11
